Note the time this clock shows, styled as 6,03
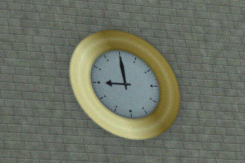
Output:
9,00
